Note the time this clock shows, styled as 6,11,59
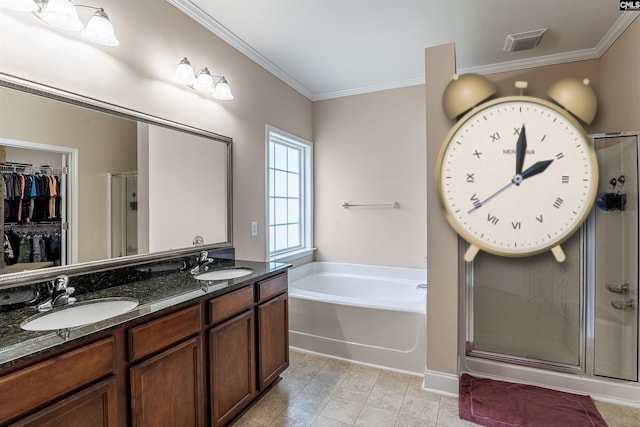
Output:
2,00,39
